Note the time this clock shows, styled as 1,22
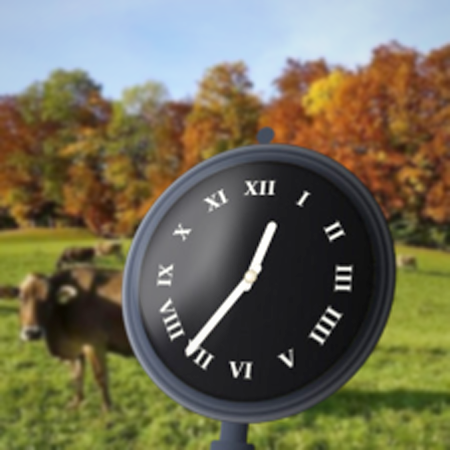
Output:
12,36
